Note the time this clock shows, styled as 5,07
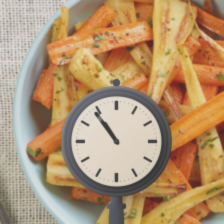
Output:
10,54
